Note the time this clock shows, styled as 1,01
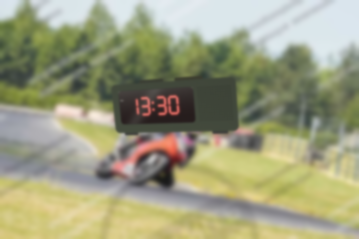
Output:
13,30
